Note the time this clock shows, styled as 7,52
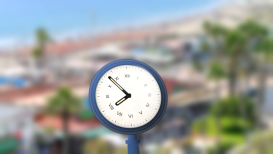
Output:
7,53
